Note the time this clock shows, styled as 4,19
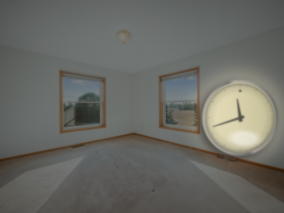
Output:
11,42
